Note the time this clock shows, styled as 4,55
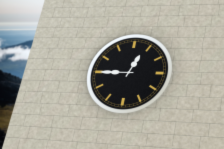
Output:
12,45
